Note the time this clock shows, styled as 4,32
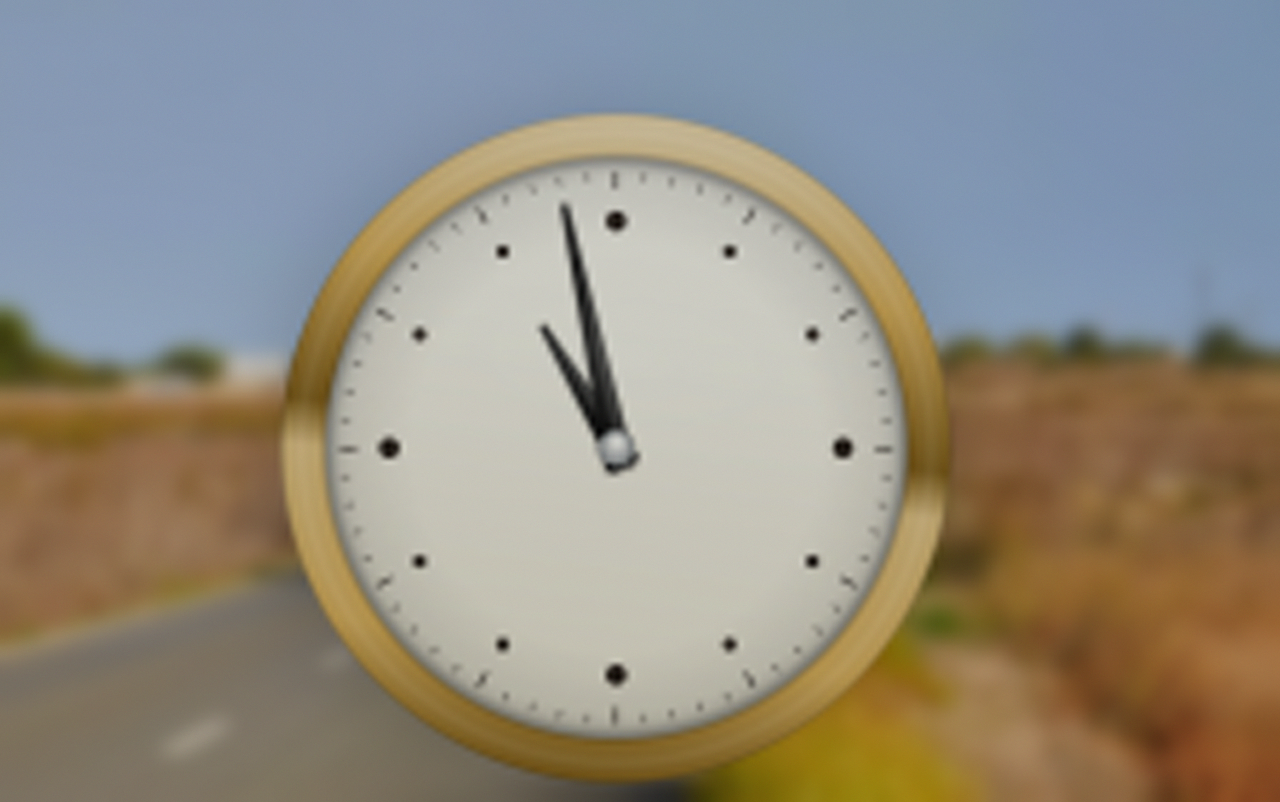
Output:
10,58
